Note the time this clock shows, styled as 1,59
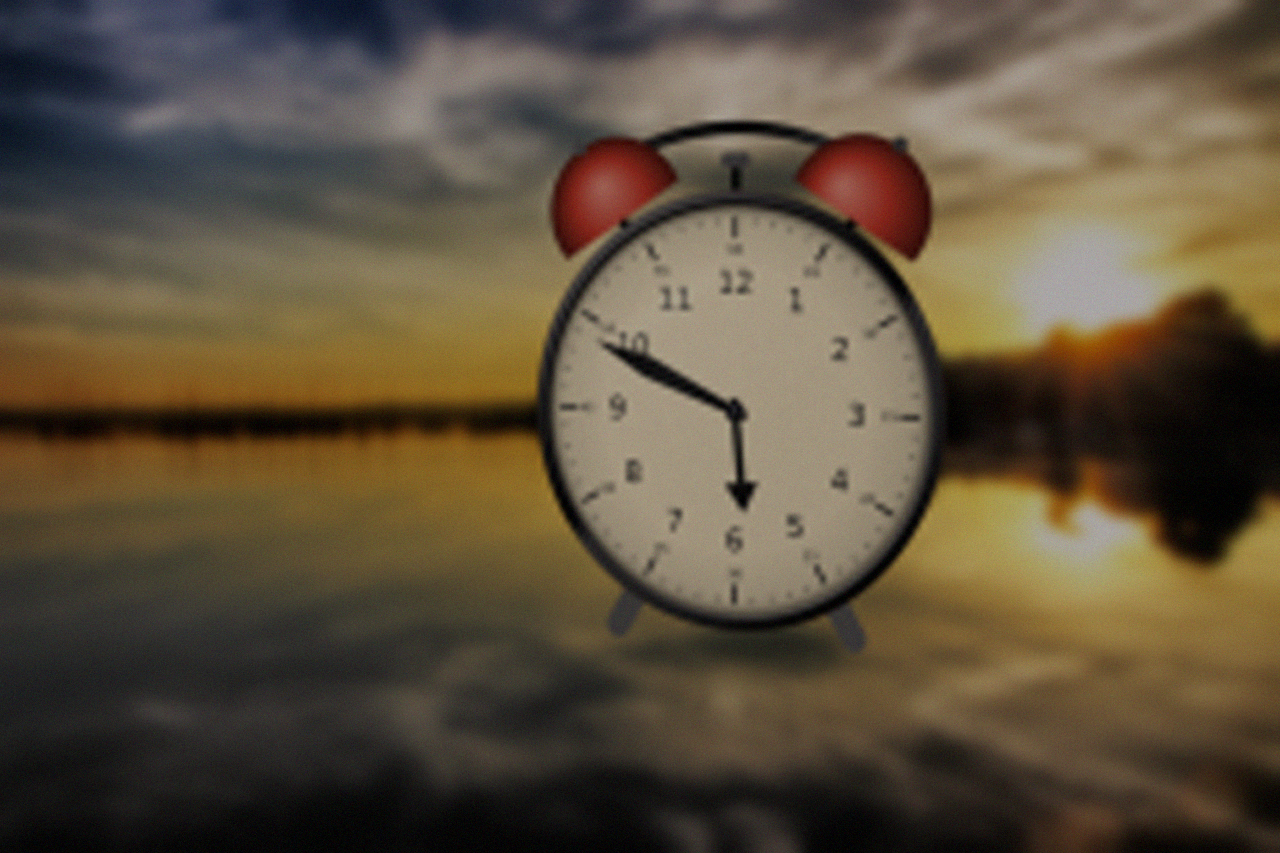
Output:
5,49
